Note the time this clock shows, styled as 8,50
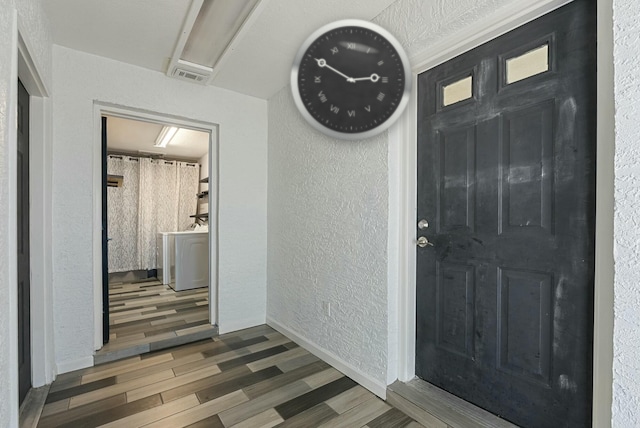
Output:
2,50
